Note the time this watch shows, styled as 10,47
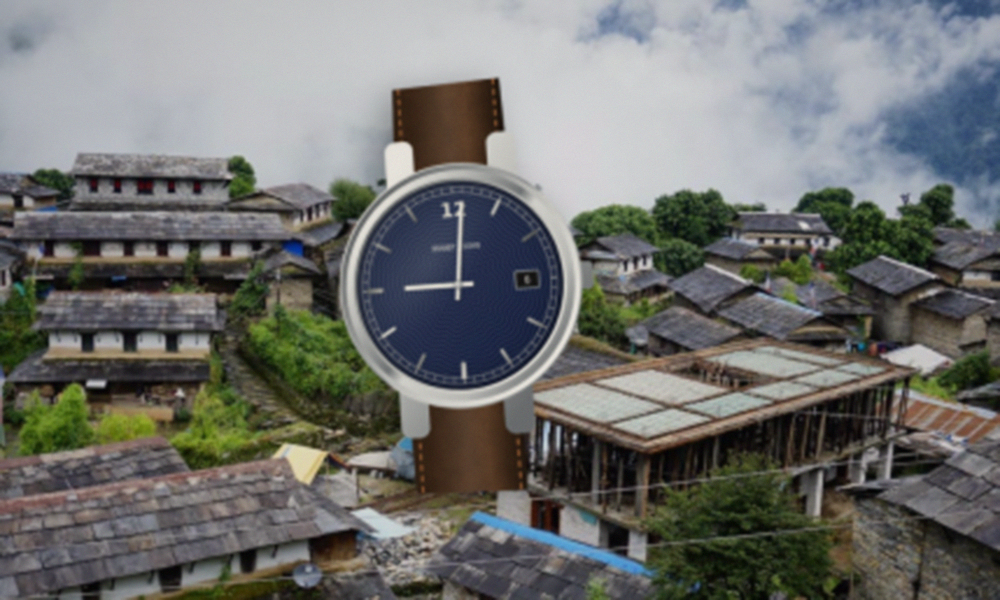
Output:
9,01
